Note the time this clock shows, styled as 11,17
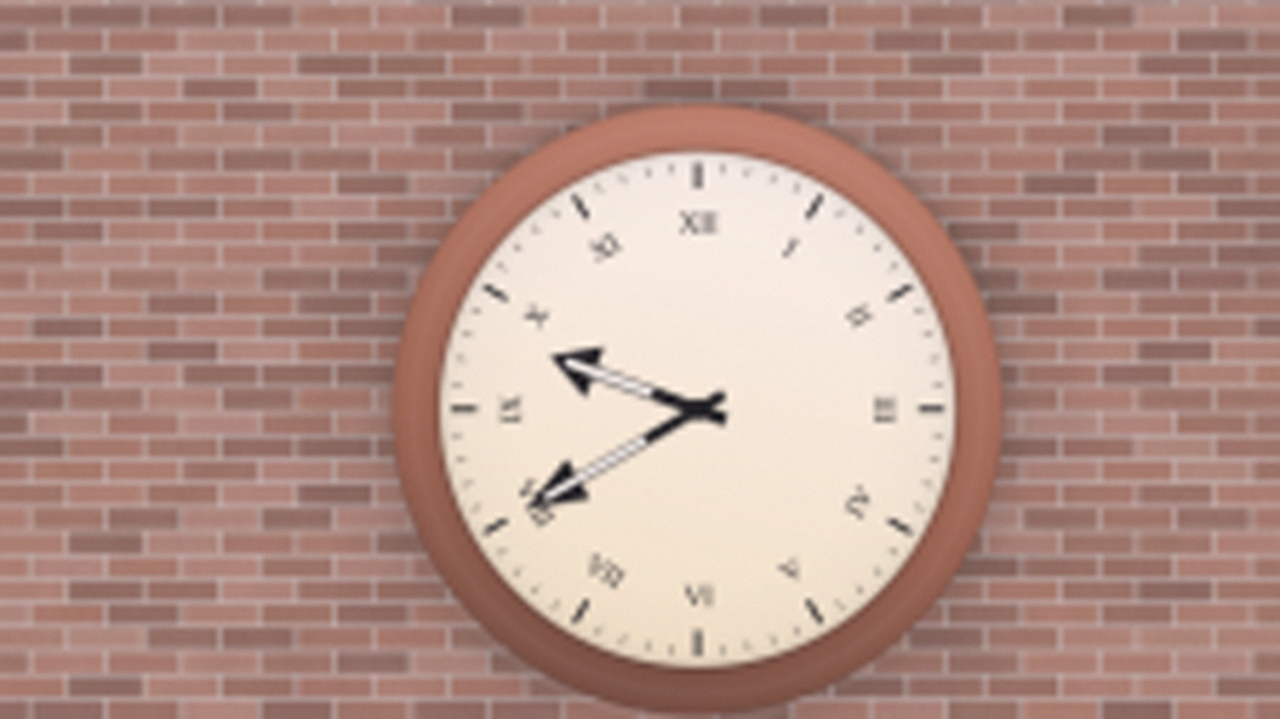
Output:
9,40
